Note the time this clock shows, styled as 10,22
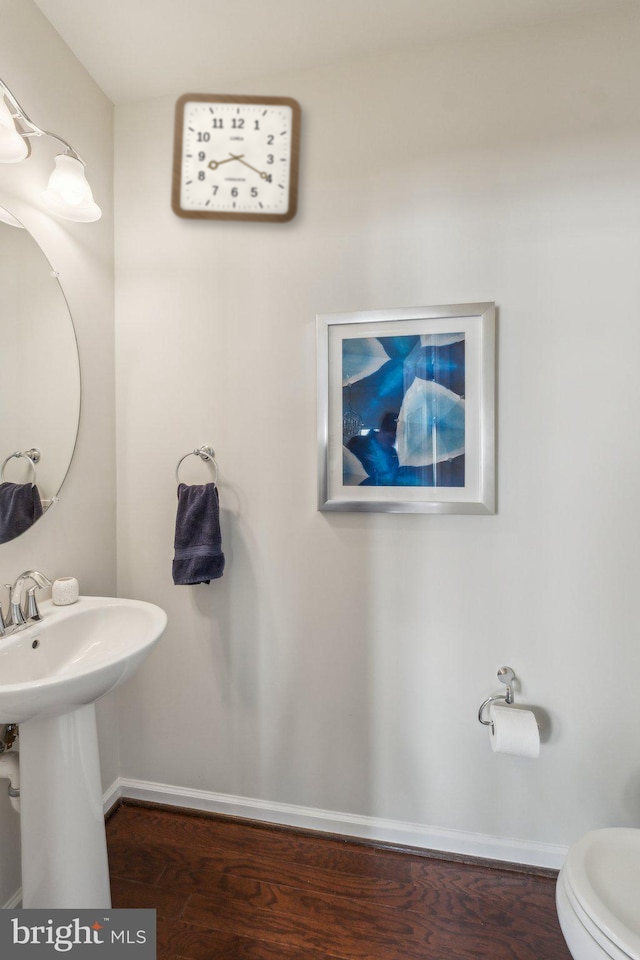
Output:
8,20
